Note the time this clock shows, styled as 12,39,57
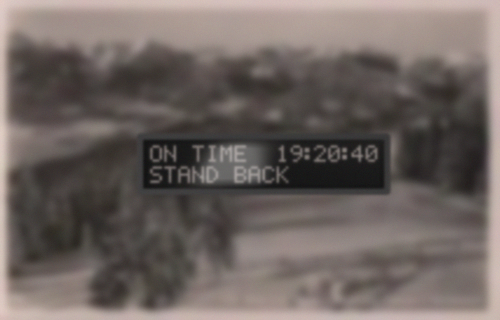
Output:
19,20,40
